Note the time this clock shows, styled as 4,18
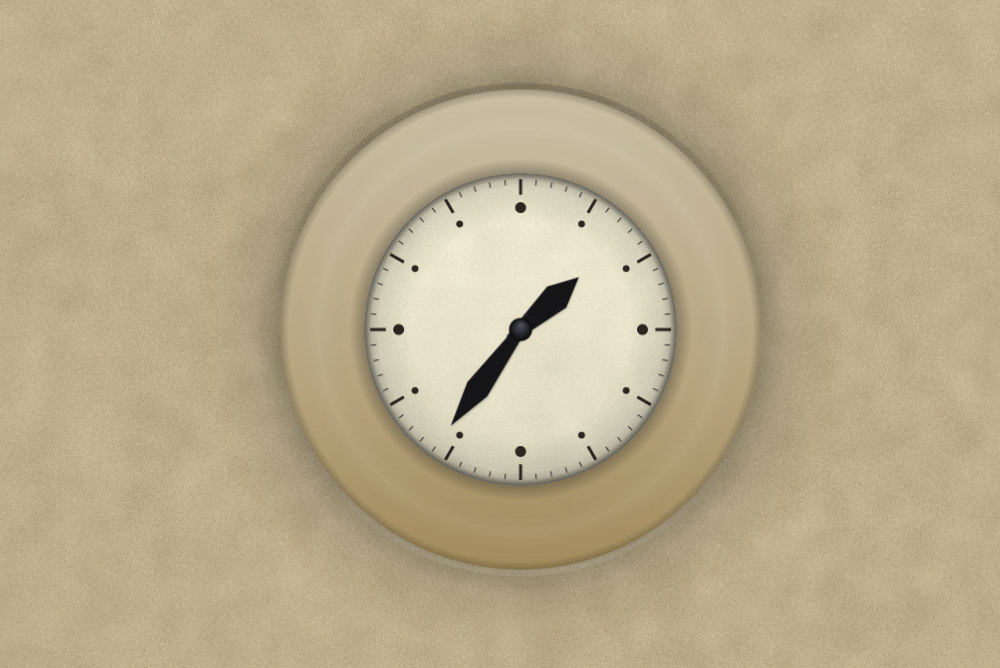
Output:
1,36
